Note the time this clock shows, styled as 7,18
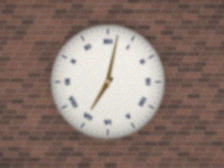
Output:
7,02
